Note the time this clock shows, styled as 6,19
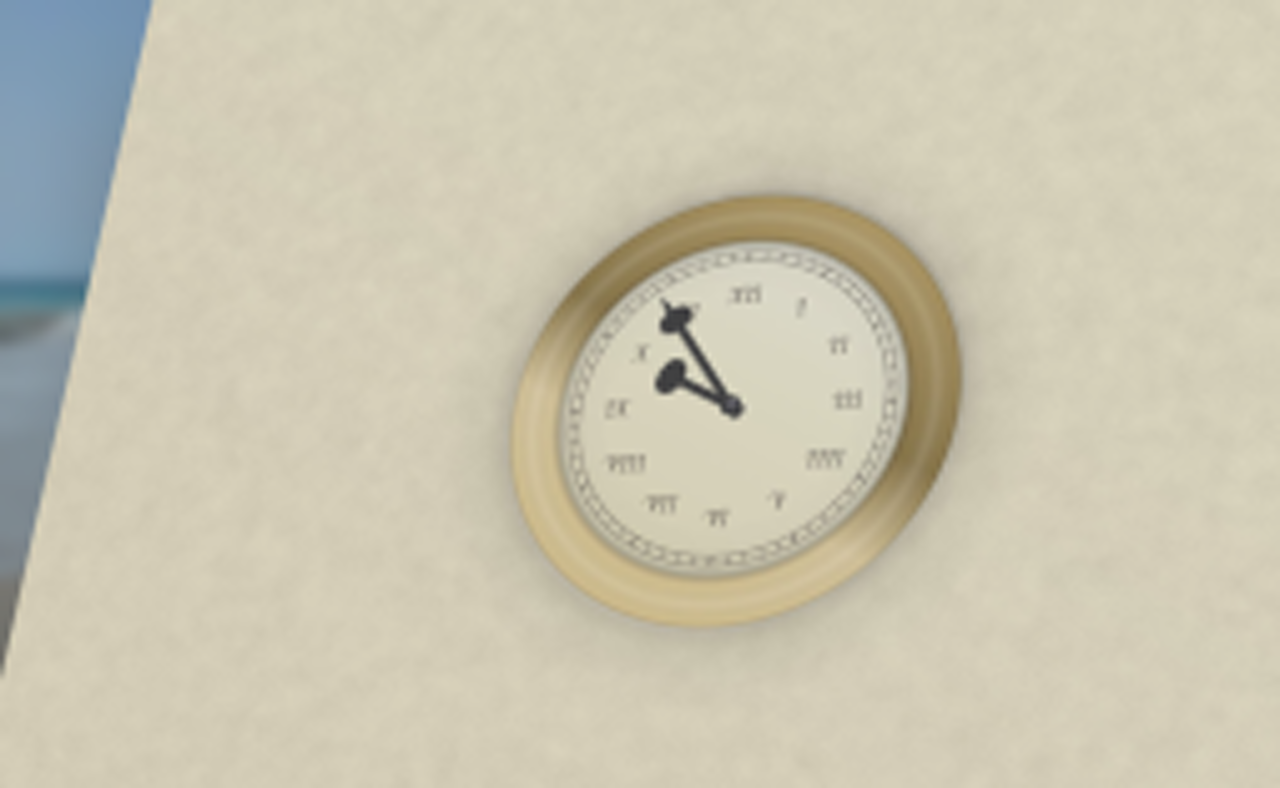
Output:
9,54
